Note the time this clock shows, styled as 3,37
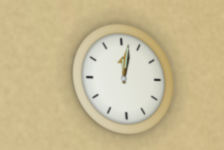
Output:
12,02
